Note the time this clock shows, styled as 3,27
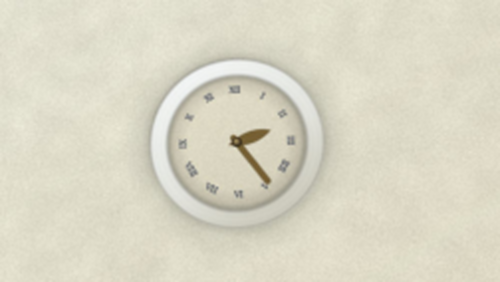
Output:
2,24
